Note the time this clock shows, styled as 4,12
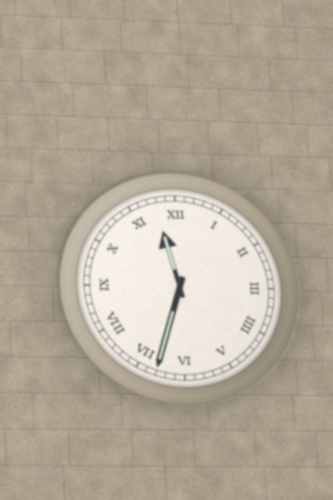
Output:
11,33
